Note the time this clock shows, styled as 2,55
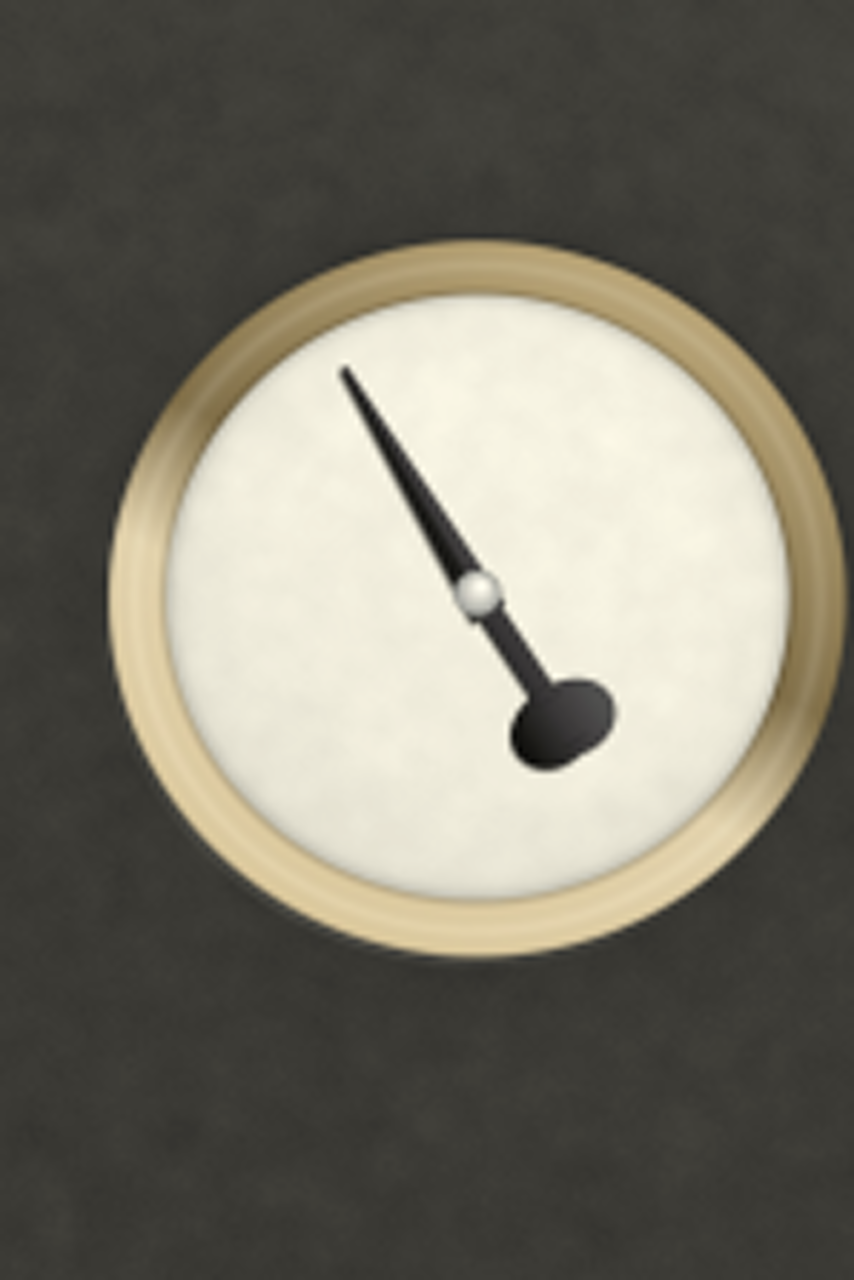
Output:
4,55
